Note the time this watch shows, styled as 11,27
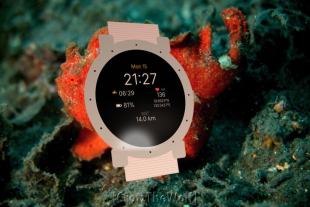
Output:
21,27
